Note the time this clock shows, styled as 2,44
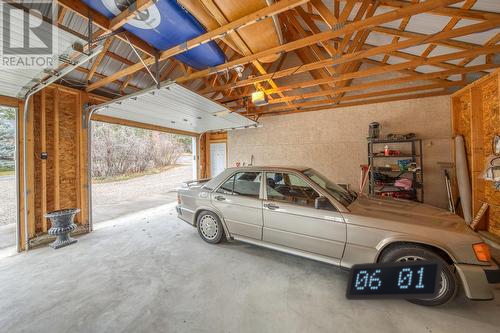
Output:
6,01
